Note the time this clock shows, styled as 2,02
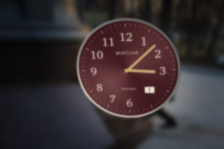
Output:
3,08
